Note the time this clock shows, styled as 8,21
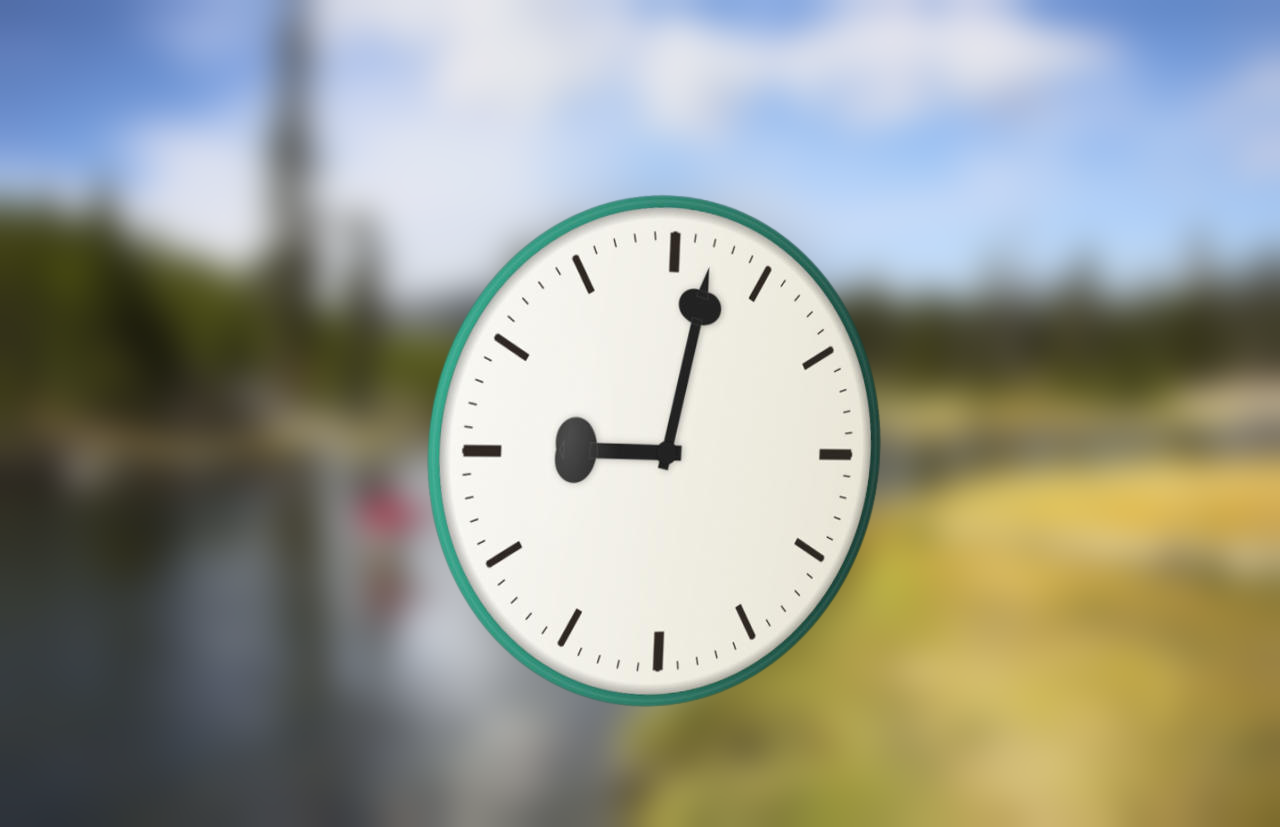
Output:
9,02
